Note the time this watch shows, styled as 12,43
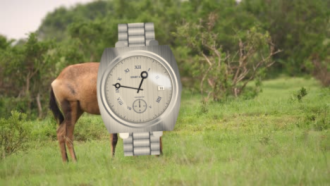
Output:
12,47
